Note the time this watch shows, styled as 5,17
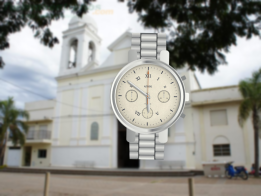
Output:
5,51
